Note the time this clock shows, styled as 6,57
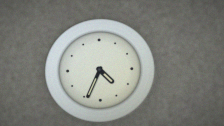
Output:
4,34
